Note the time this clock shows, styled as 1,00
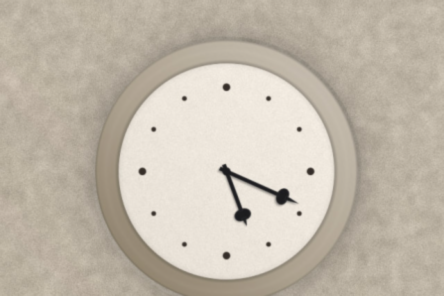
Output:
5,19
